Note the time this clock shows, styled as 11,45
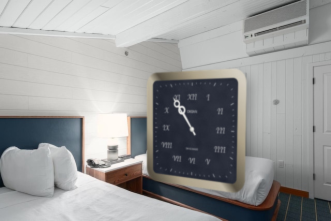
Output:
10,54
